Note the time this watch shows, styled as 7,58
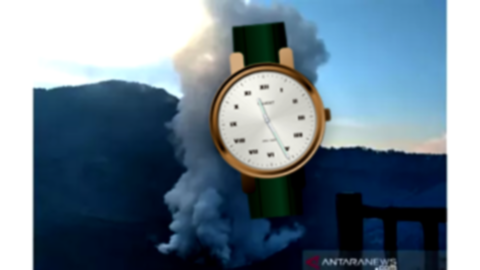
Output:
11,26
